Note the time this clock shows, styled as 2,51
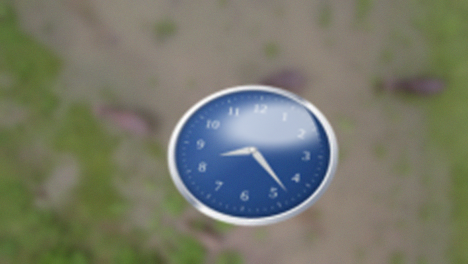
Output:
8,23
